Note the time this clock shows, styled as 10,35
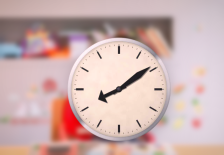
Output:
8,09
